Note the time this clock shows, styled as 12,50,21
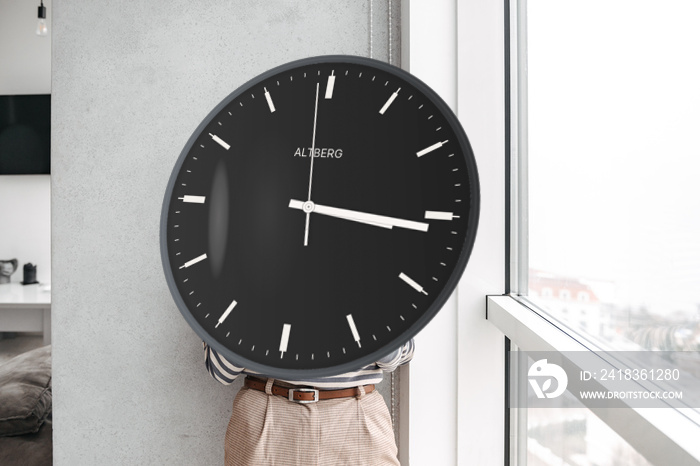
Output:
3,15,59
